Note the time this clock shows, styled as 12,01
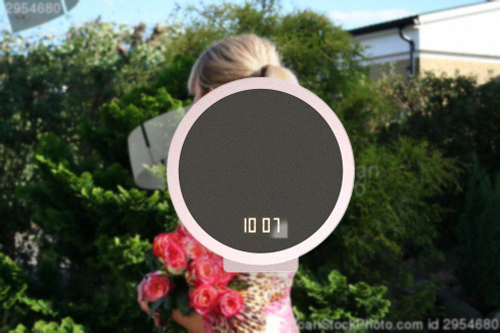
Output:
10,07
